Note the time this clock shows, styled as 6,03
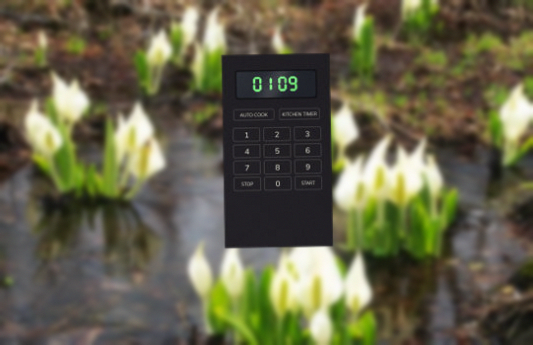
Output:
1,09
